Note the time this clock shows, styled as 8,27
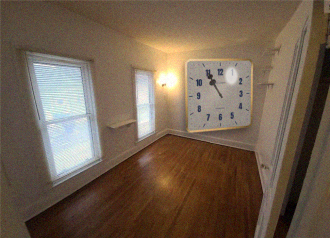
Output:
10,55
